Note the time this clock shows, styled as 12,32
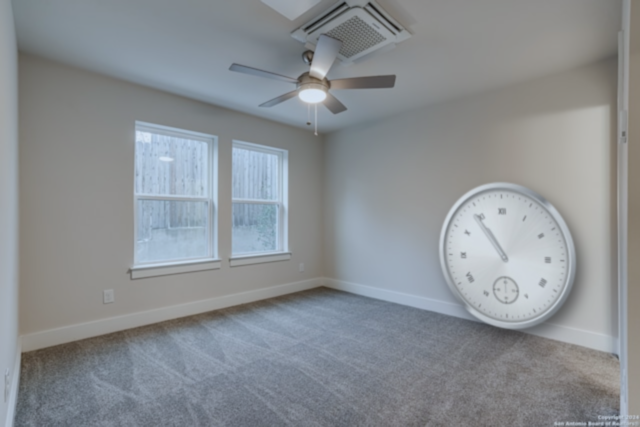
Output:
10,54
